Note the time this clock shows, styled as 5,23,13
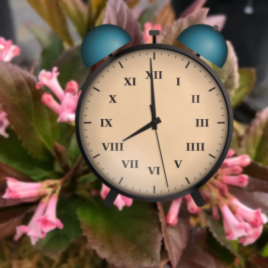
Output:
7,59,28
